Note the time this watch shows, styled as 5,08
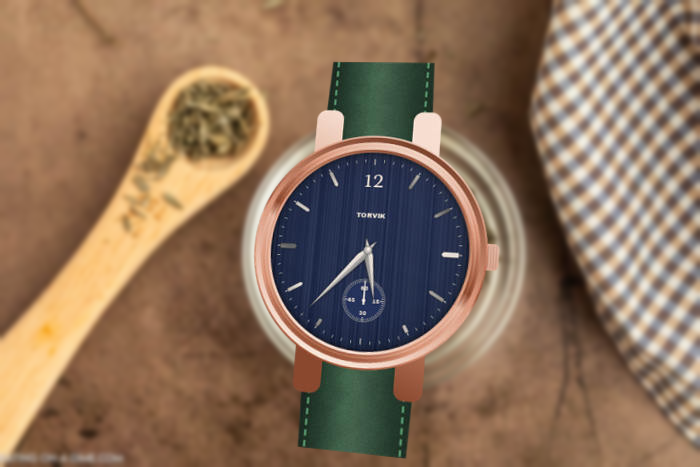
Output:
5,37
